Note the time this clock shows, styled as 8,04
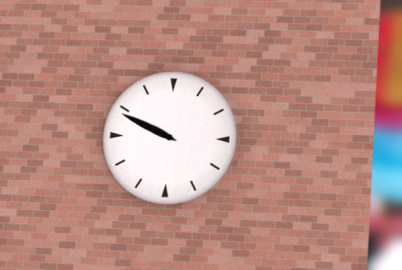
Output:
9,49
